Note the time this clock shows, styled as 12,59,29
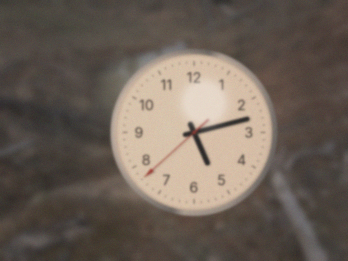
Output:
5,12,38
